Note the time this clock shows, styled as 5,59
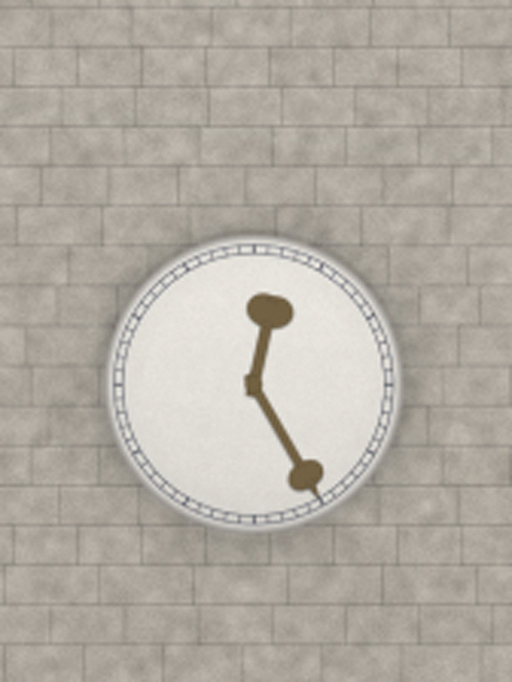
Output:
12,25
